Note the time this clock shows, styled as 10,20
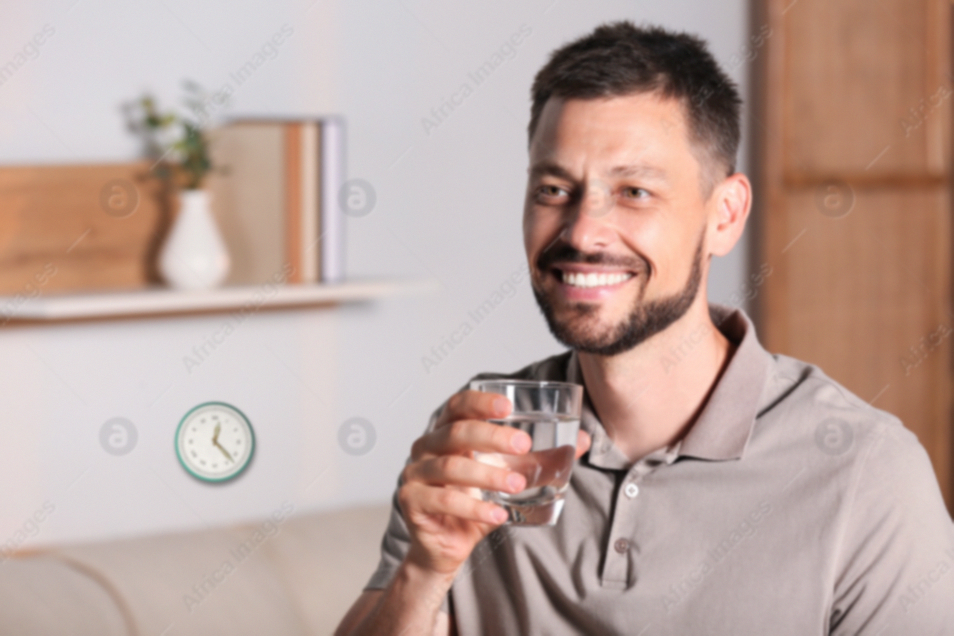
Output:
12,23
